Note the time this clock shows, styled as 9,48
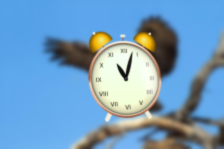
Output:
11,03
